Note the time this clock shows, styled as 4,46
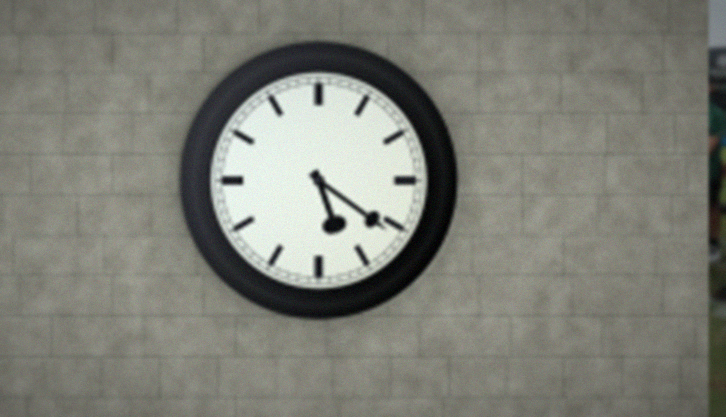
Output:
5,21
